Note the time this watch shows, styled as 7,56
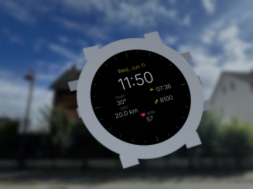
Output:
11,50
